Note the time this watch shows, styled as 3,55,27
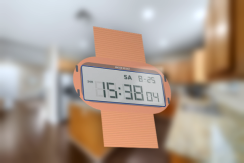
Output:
15,38,04
